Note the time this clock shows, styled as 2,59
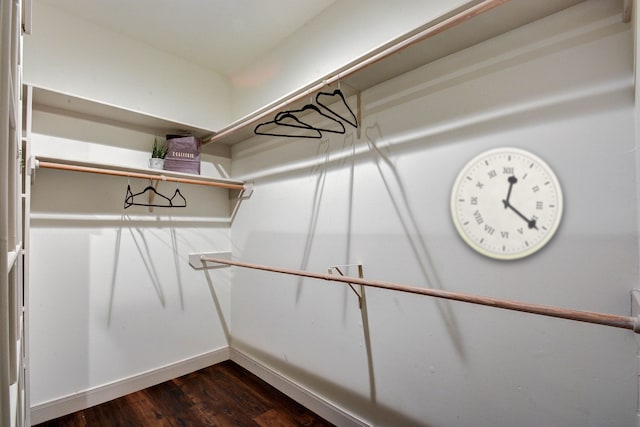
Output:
12,21
